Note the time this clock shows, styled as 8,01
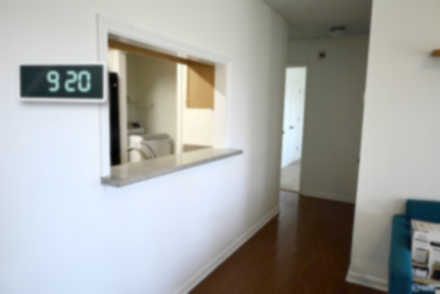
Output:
9,20
